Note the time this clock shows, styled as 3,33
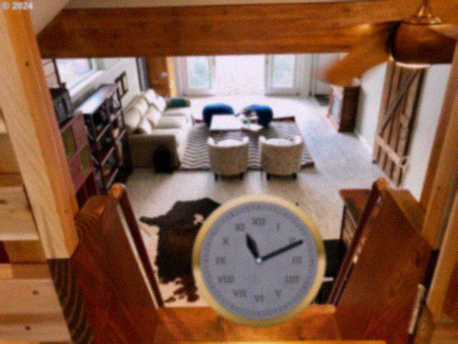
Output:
11,11
